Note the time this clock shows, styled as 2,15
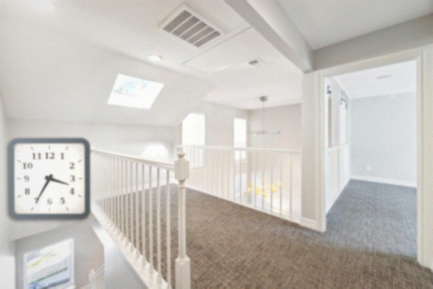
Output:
3,35
